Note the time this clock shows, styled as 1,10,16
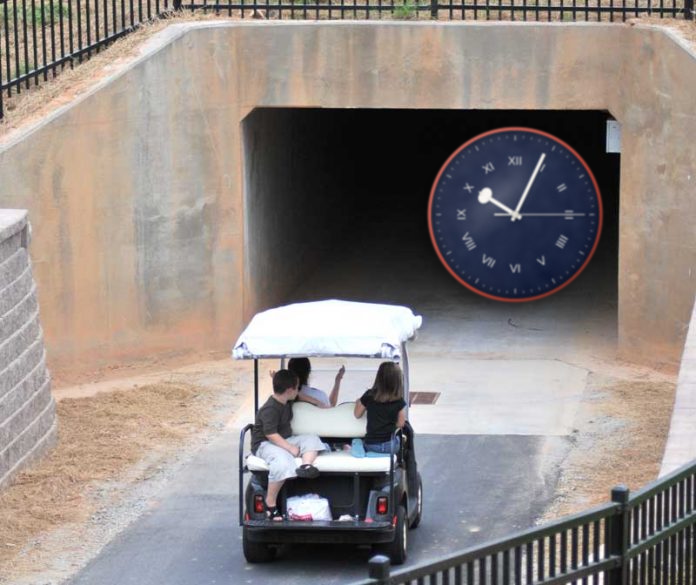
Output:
10,04,15
